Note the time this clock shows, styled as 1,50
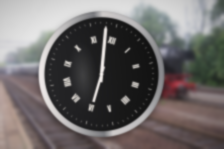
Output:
5,58
